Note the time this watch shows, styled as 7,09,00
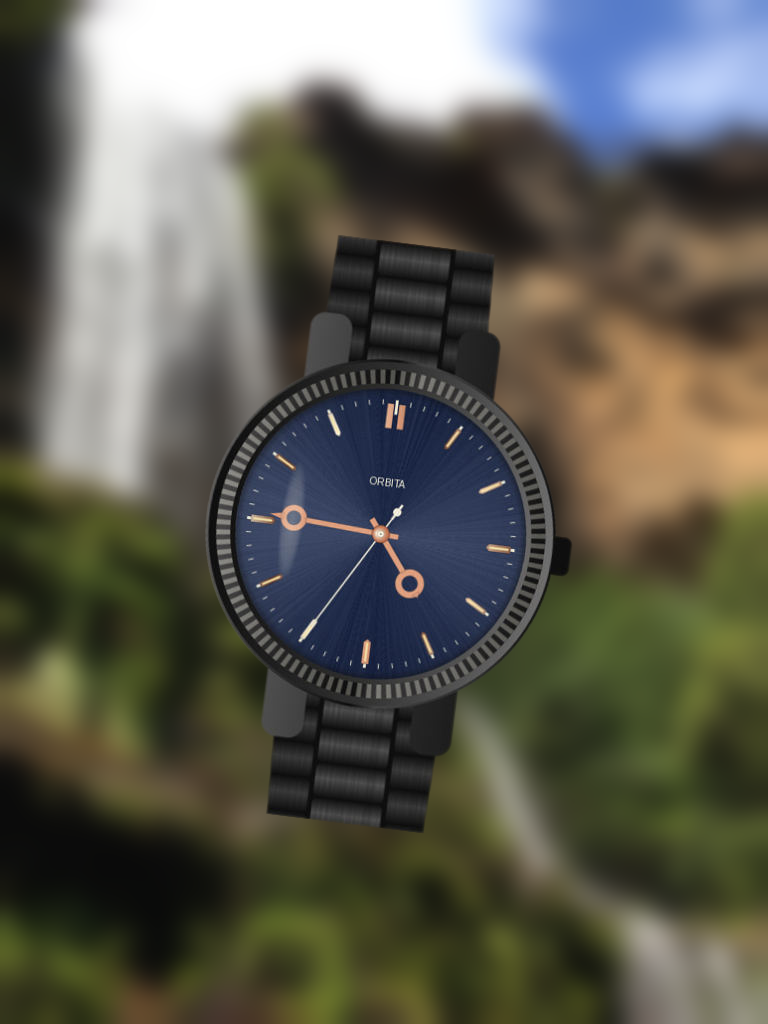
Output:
4,45,35
